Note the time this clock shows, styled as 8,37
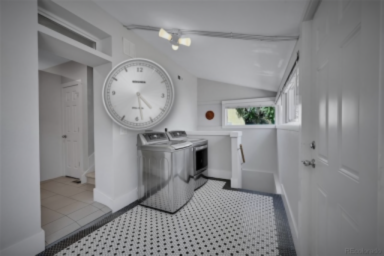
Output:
4,28
